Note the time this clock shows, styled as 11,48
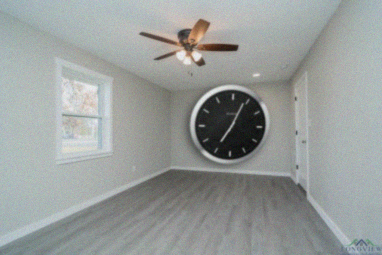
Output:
7,04
